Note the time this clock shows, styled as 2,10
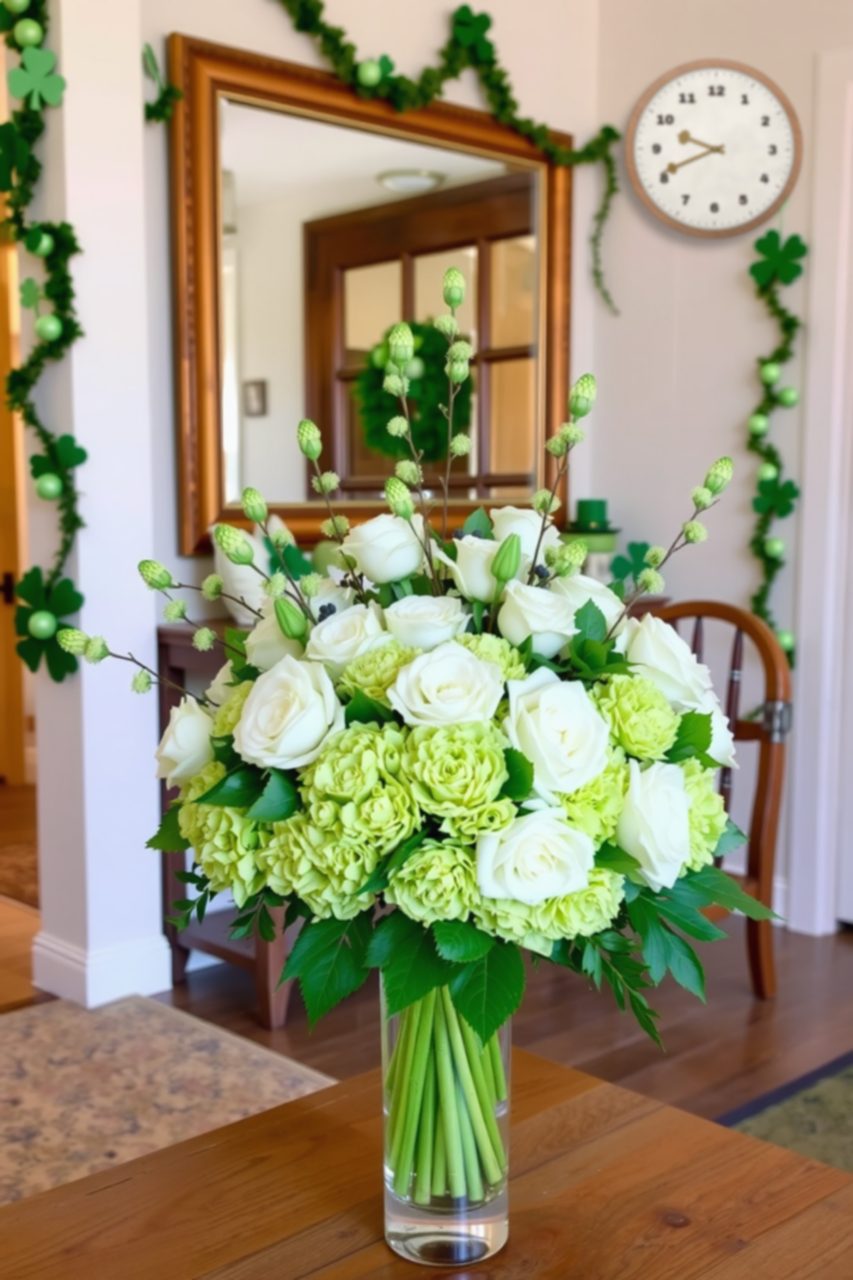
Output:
9,41
